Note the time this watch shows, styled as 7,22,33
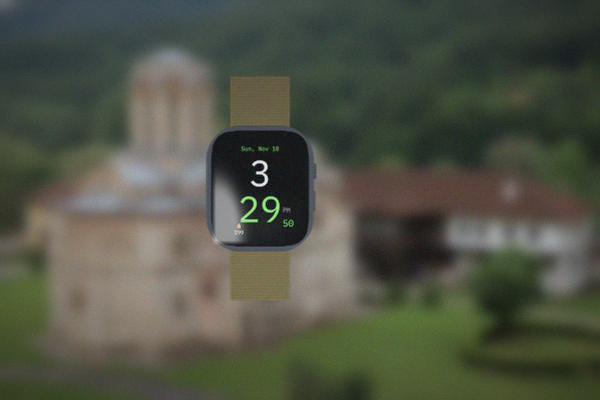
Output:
3,29,50
